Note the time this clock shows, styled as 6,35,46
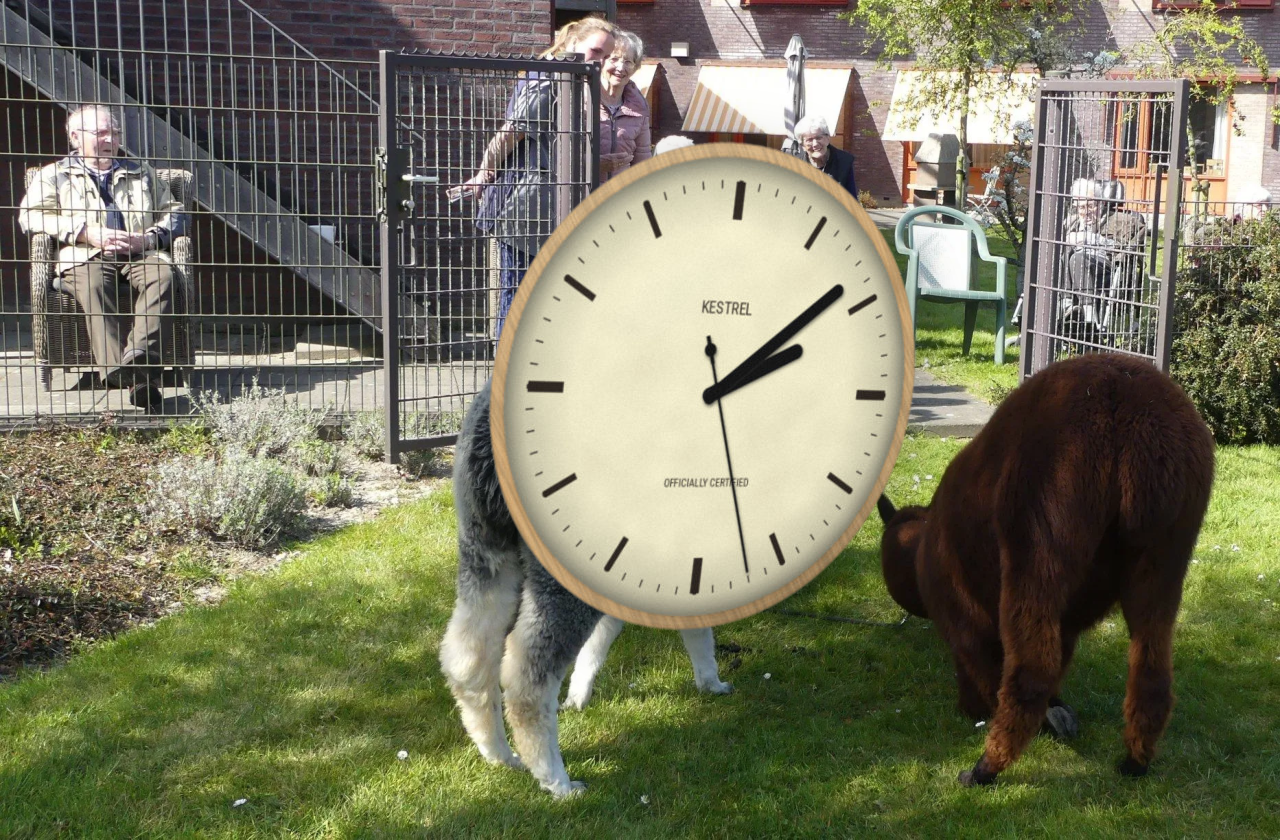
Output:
2,08,27
